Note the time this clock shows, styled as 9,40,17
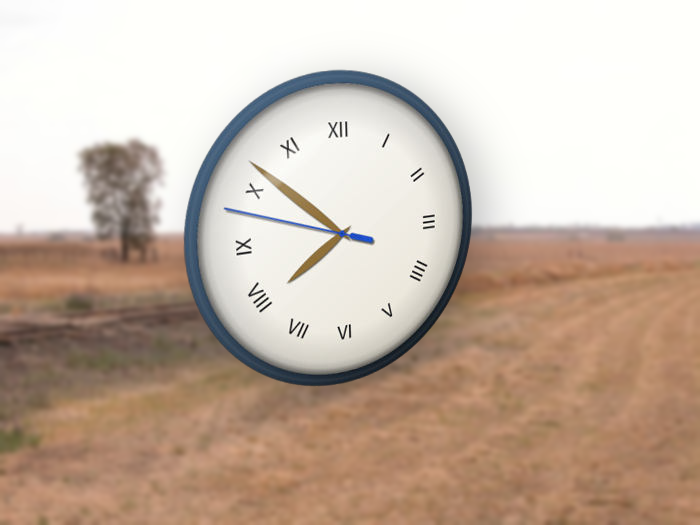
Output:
7,51,48
